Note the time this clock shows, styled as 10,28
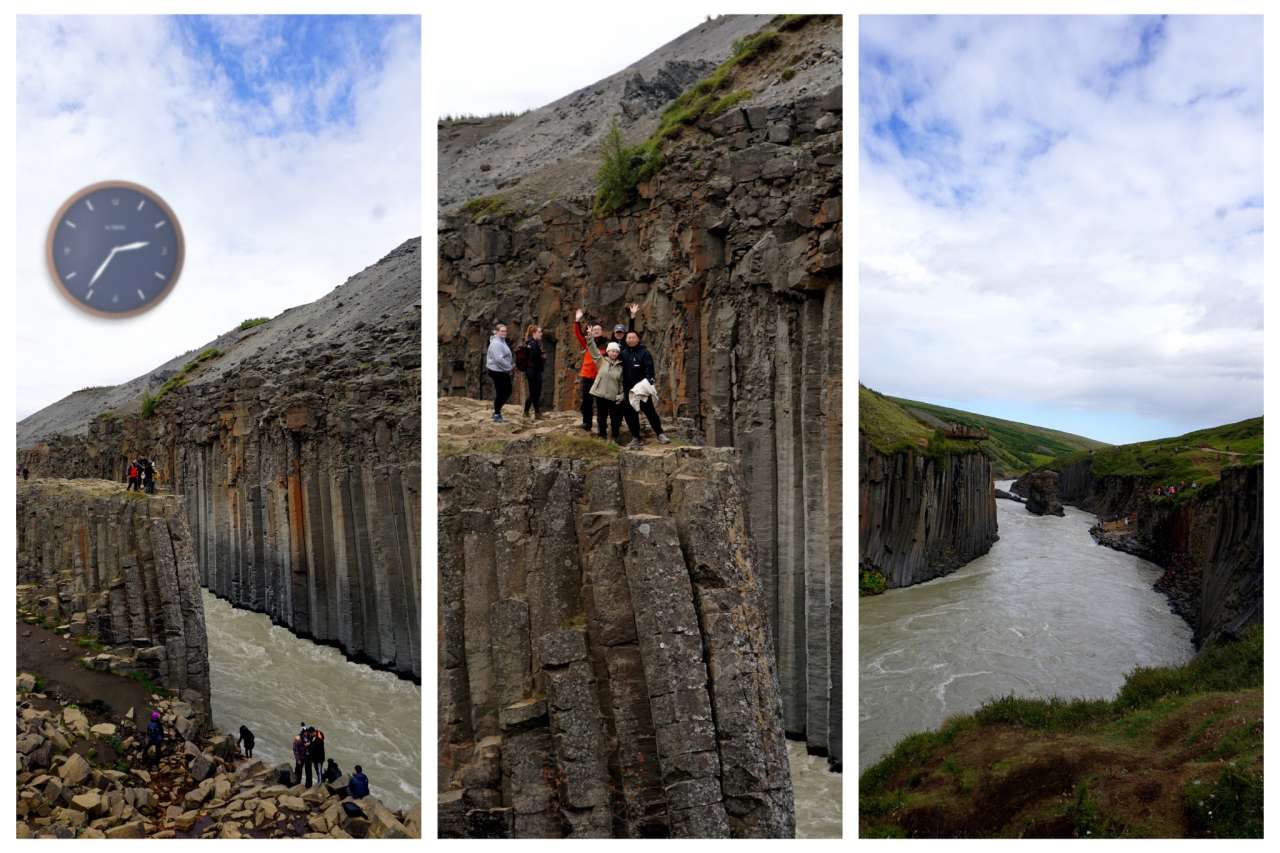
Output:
2,36
